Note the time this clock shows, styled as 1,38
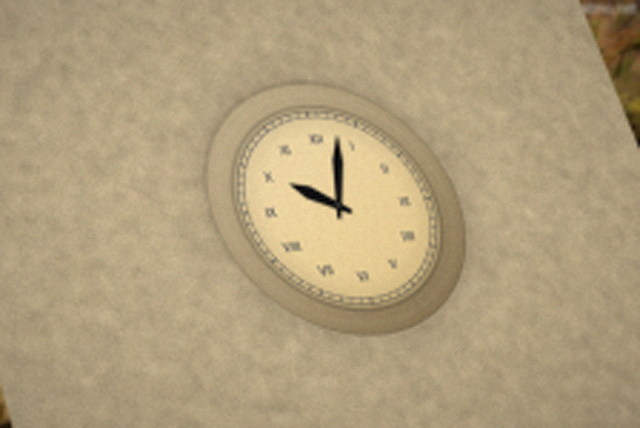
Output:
10,03
